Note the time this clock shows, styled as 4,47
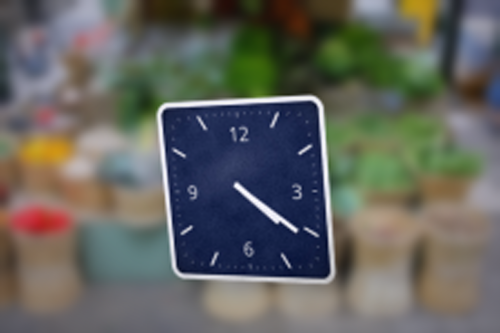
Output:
4,21
